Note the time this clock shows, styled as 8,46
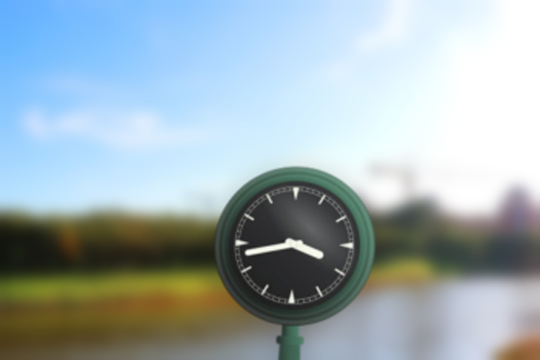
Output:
3,43
